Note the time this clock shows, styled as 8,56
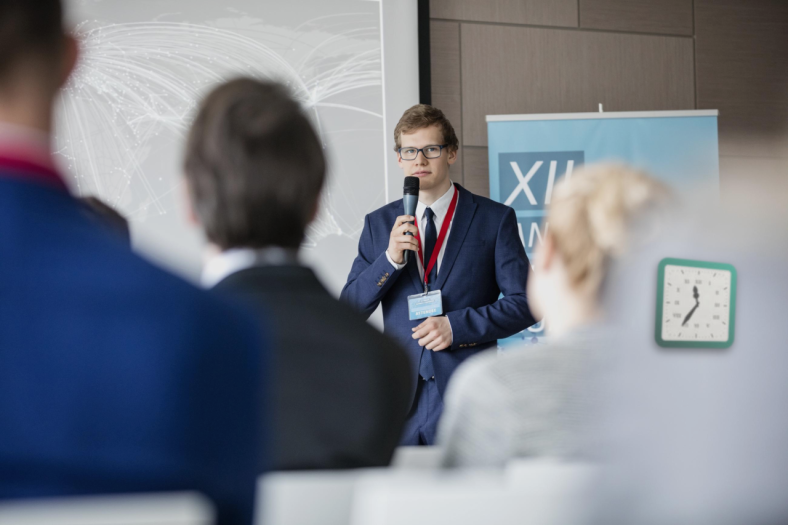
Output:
11,36
